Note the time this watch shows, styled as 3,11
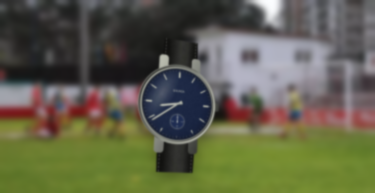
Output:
8,39
